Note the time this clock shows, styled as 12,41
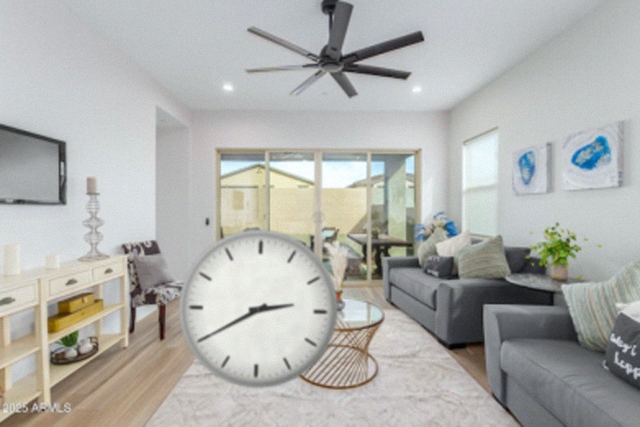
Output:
2,40
